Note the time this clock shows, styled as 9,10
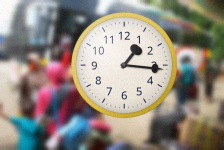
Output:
1,16
